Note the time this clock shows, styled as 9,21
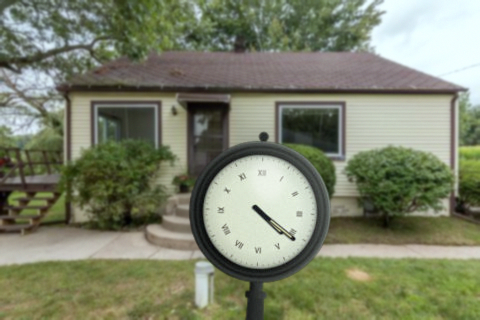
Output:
4,21
